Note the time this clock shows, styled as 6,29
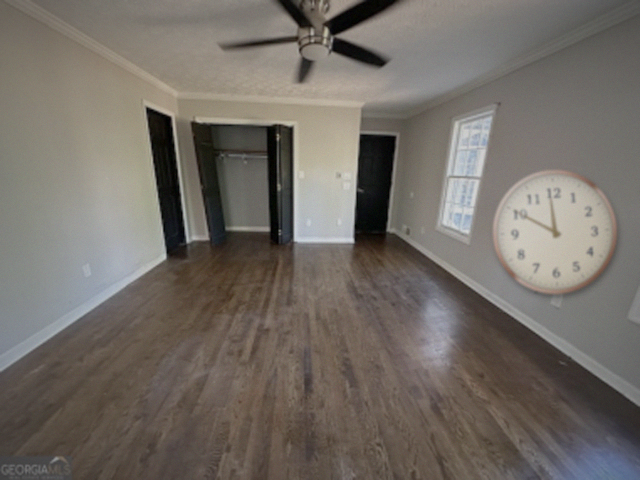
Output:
11,50
